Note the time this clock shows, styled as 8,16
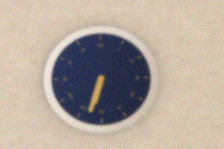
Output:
6,33
